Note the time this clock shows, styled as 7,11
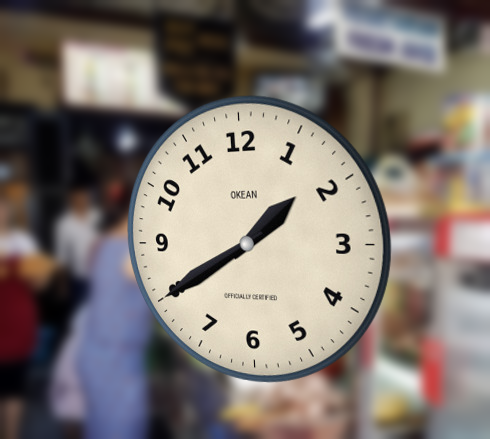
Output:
1,40
